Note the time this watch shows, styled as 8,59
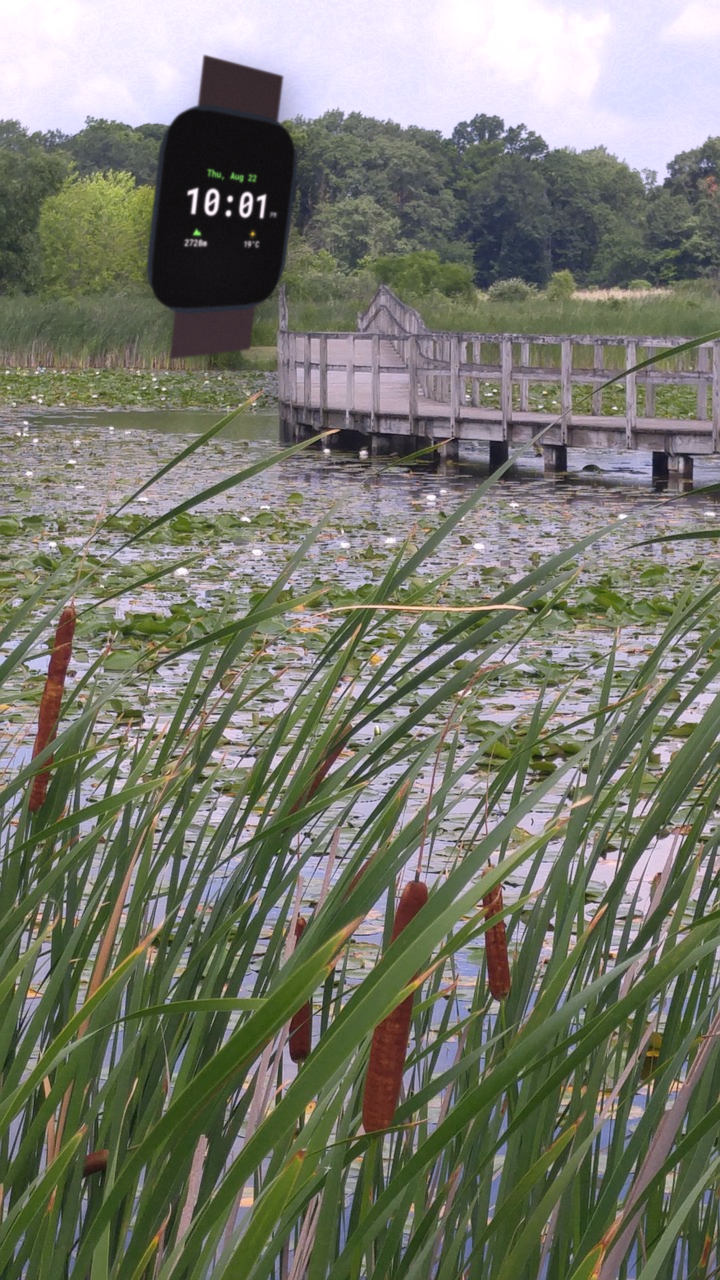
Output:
10,01
